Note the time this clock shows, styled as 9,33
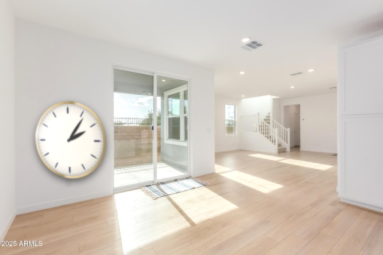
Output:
2,06
